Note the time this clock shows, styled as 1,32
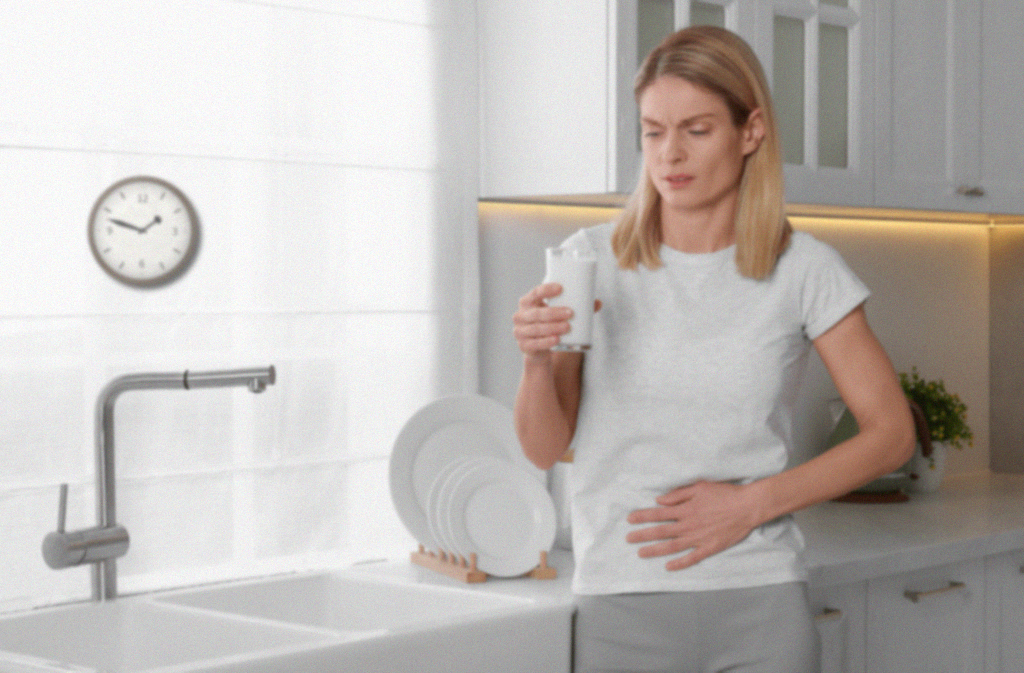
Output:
1,48
